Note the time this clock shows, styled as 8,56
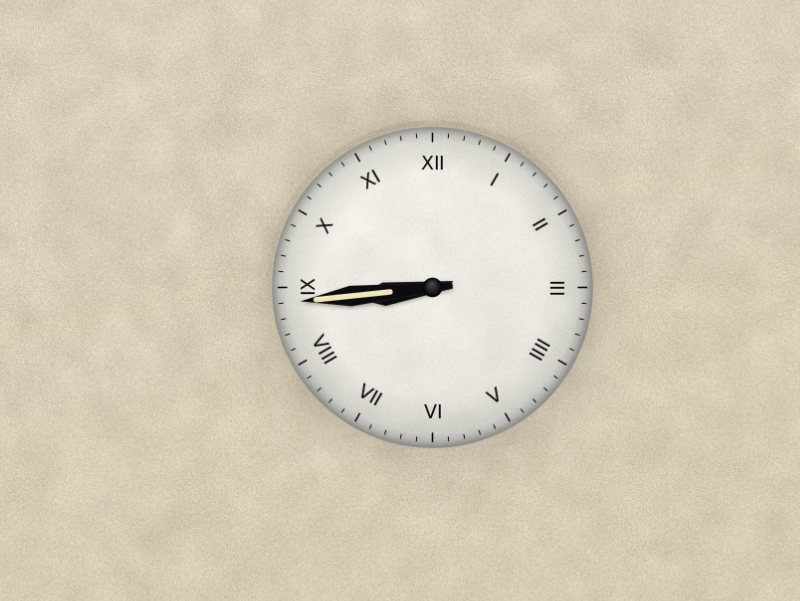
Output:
8,44
